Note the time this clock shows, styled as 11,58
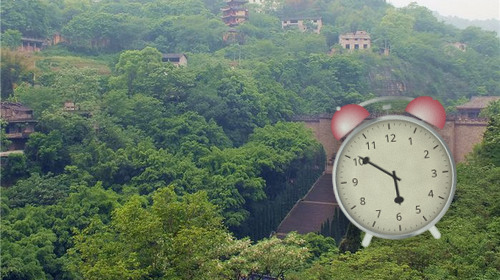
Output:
5,51
